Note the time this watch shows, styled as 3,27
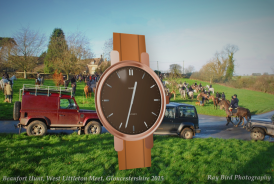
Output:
12,33
